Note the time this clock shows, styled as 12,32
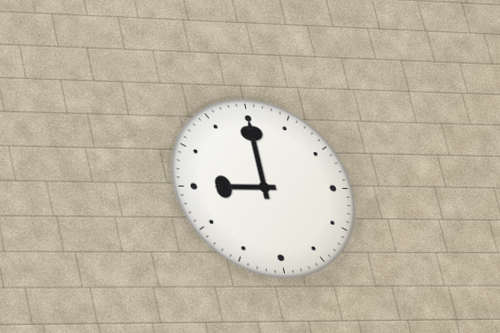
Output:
9,00
